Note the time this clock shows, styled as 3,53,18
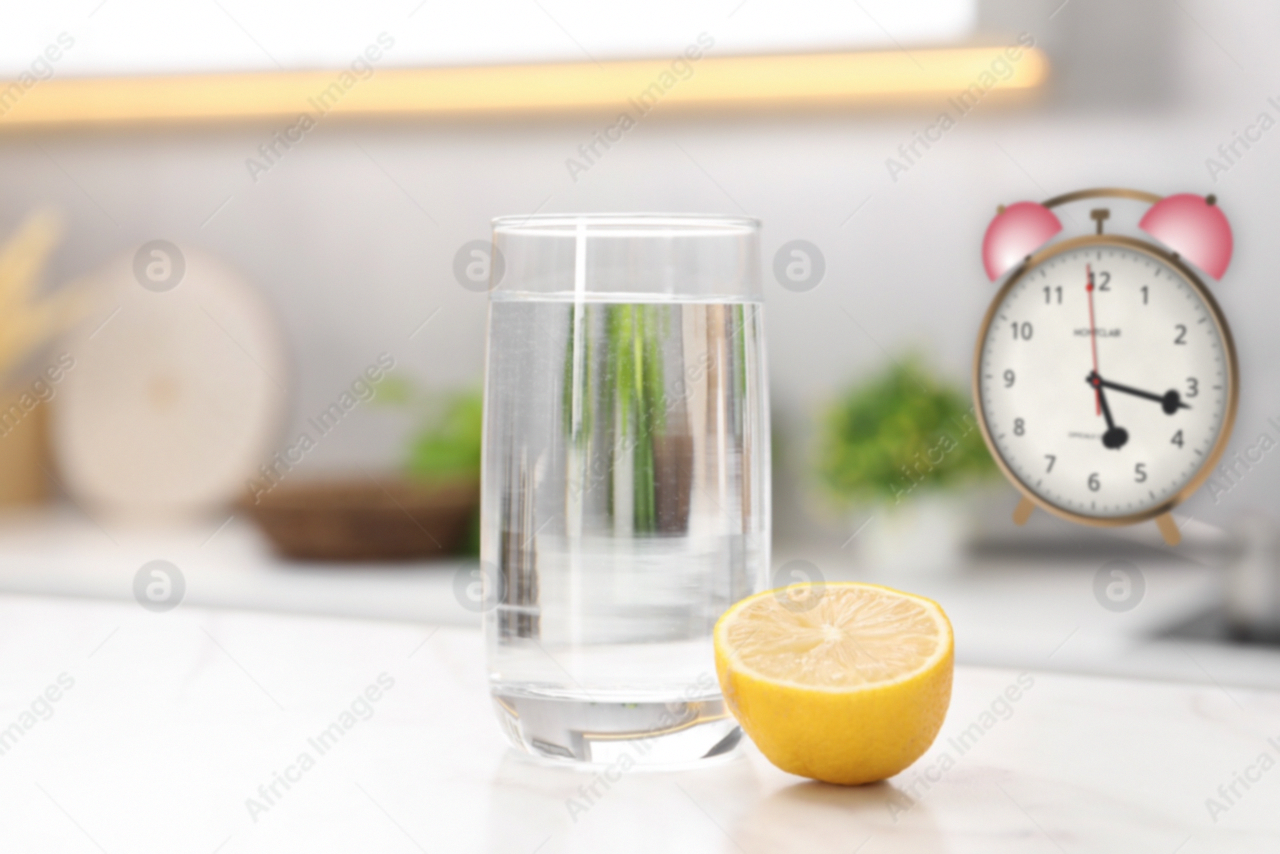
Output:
5,16,59
